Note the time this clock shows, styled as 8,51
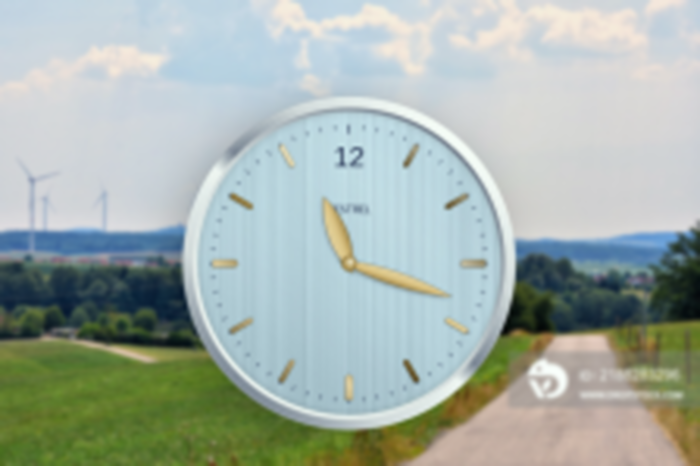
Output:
11,18
